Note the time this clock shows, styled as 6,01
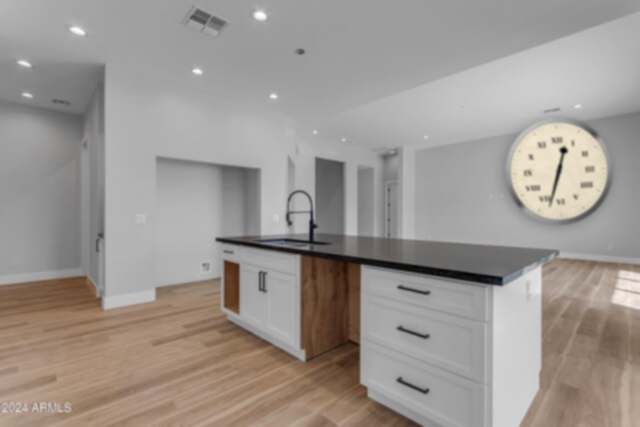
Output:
12,33
